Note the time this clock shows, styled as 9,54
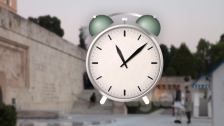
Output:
11,08
